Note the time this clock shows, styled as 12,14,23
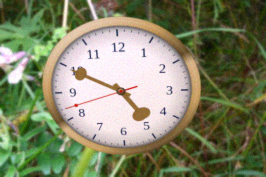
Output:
4,49,42
